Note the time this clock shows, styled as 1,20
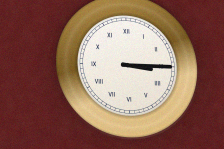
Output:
3,15
